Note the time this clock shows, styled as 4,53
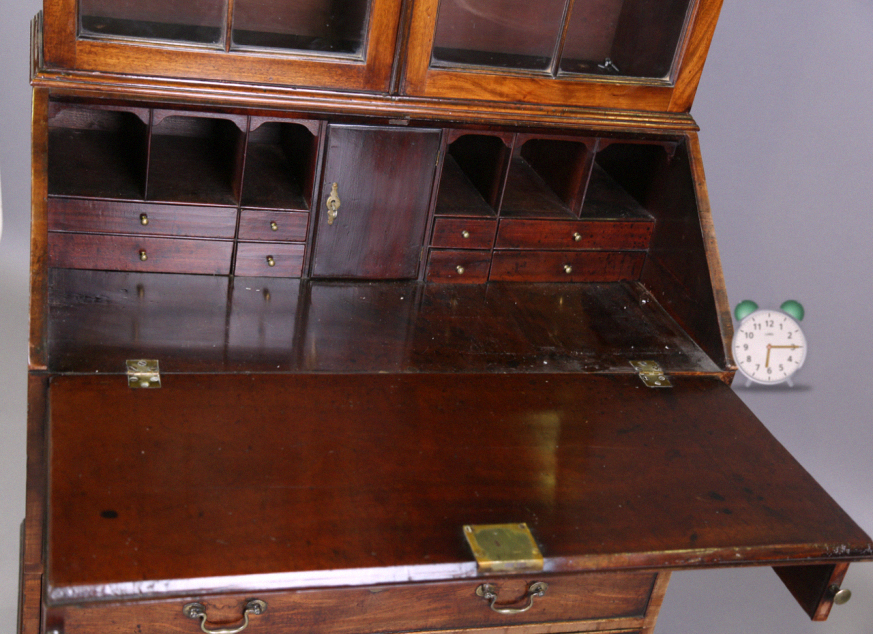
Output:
6,15
